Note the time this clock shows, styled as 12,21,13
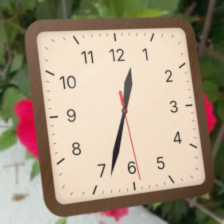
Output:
12,33,29
